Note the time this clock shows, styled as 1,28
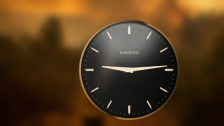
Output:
9,14
